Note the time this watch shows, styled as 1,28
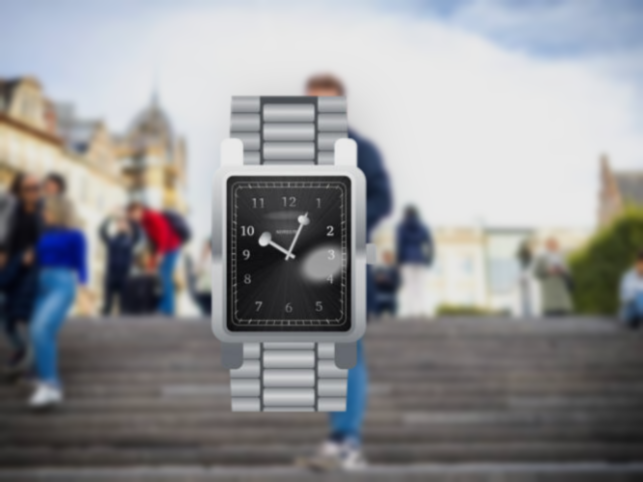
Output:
10,04
